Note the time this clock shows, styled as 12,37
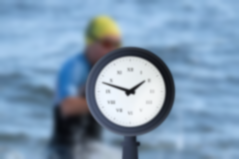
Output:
1,48
